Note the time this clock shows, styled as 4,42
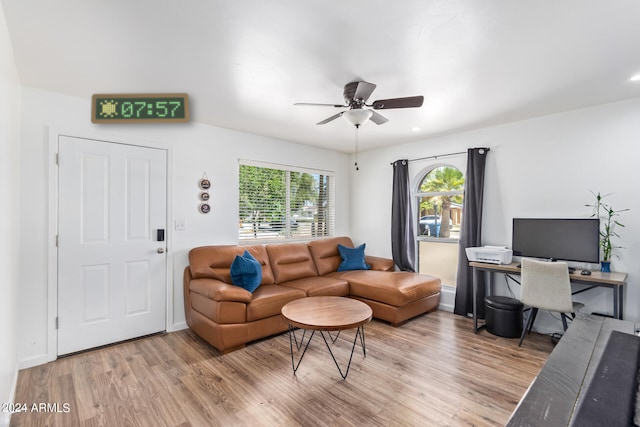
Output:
7,57
